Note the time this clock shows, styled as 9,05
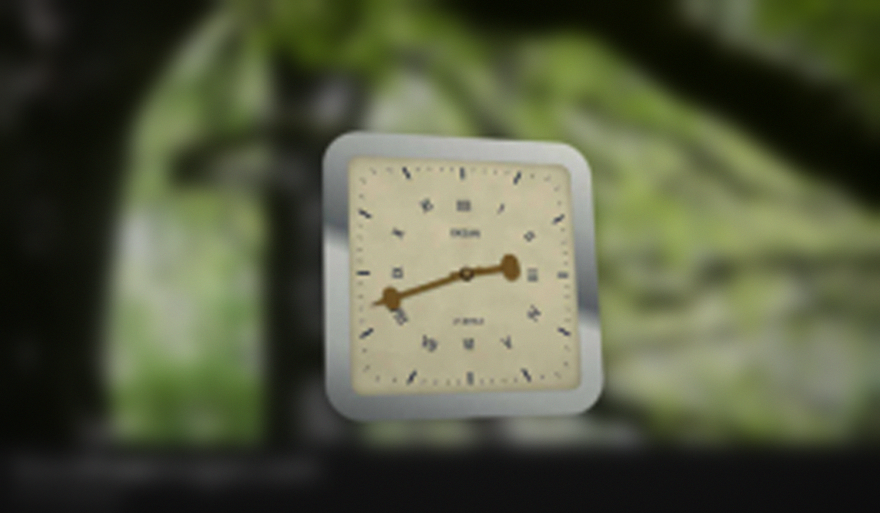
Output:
2,42
